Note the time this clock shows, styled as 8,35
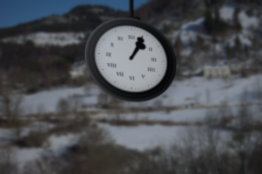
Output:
1,04
